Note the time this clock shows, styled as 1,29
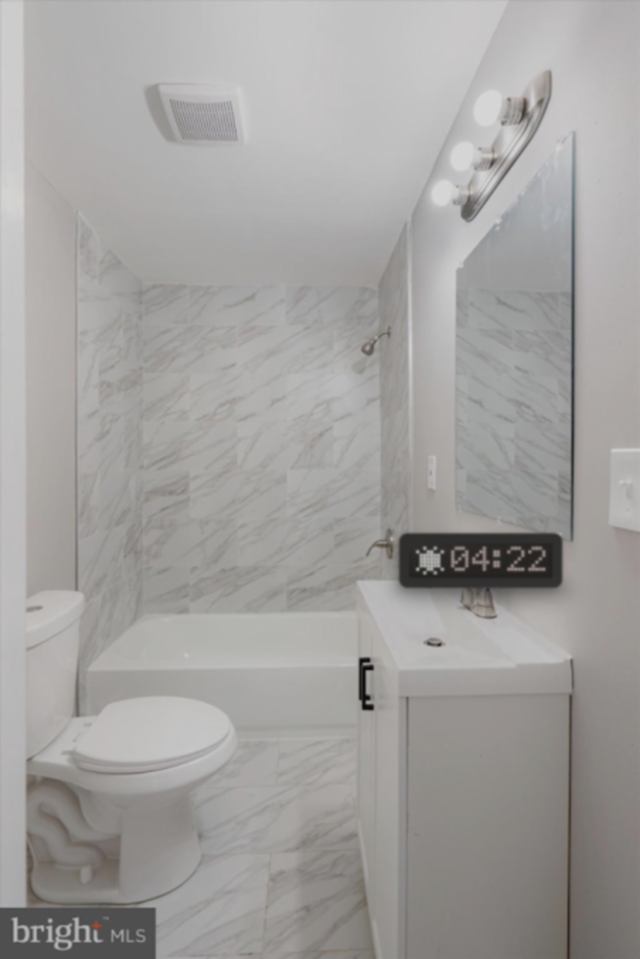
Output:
4,22
